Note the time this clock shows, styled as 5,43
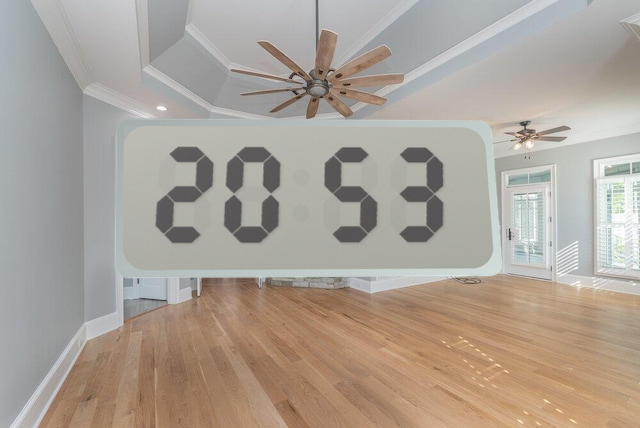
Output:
20,53
